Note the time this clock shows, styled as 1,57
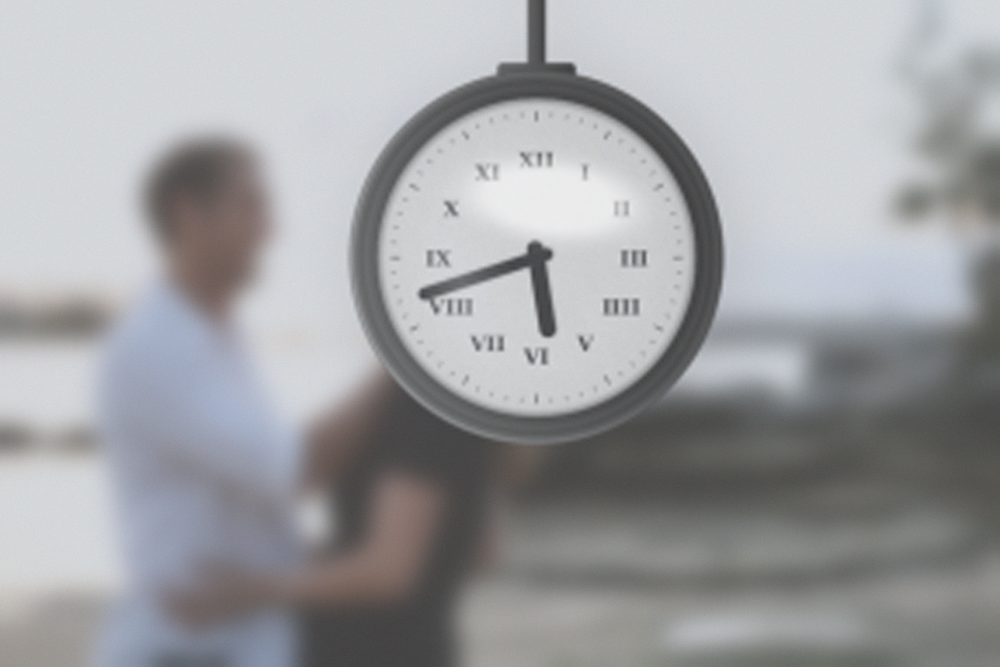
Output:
5,42
